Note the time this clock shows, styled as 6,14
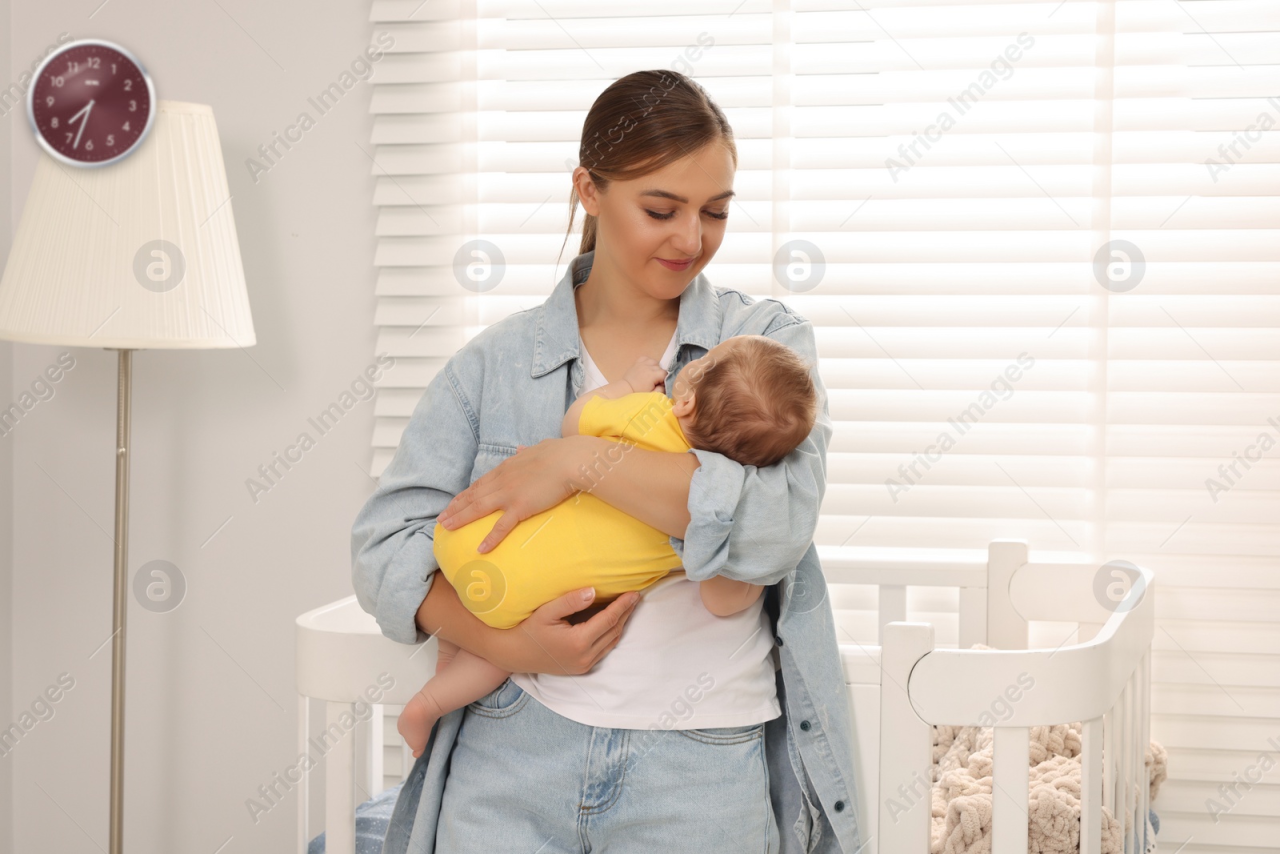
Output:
7,33
